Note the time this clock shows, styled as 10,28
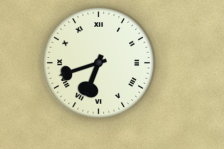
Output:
6,42
